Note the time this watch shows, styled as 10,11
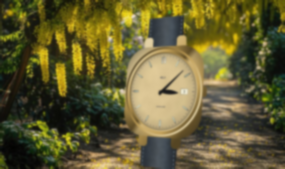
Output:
3,08
